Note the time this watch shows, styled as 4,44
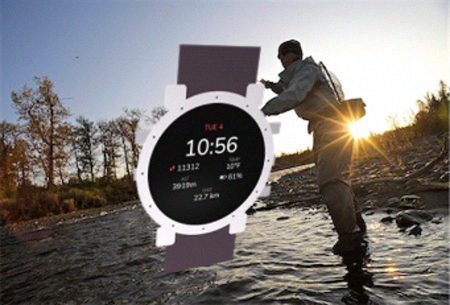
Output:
10,56
